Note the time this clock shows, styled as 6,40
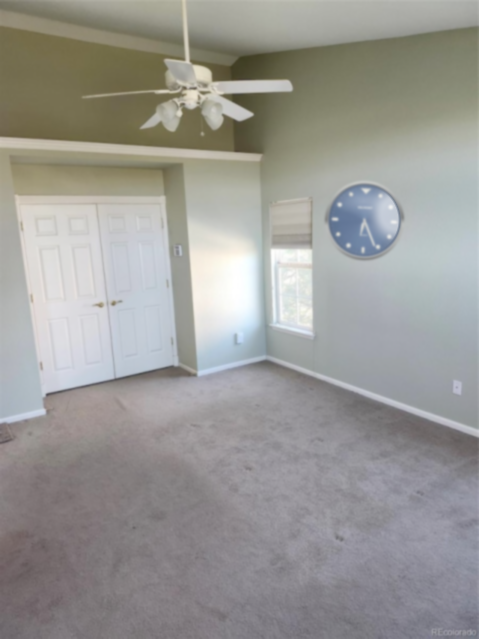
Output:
6,26
